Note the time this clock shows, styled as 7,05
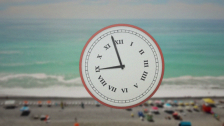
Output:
8,58
